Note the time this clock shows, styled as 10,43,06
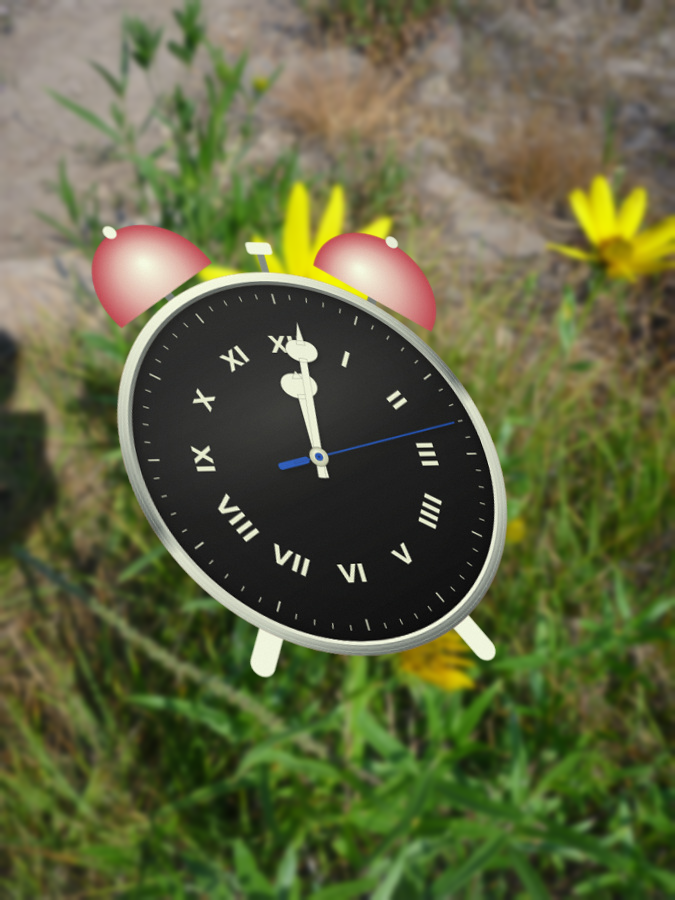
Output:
12,01,13
